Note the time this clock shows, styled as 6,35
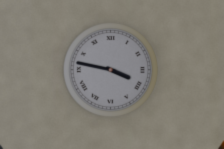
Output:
3,47
